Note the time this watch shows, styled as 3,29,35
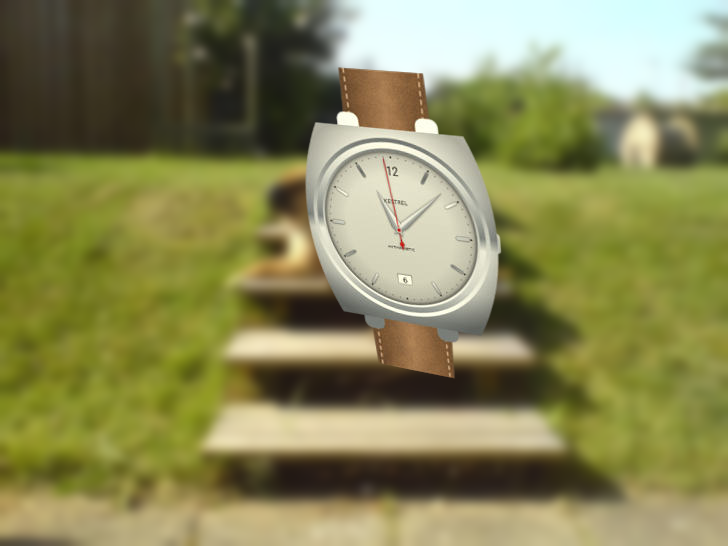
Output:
11,07,59
